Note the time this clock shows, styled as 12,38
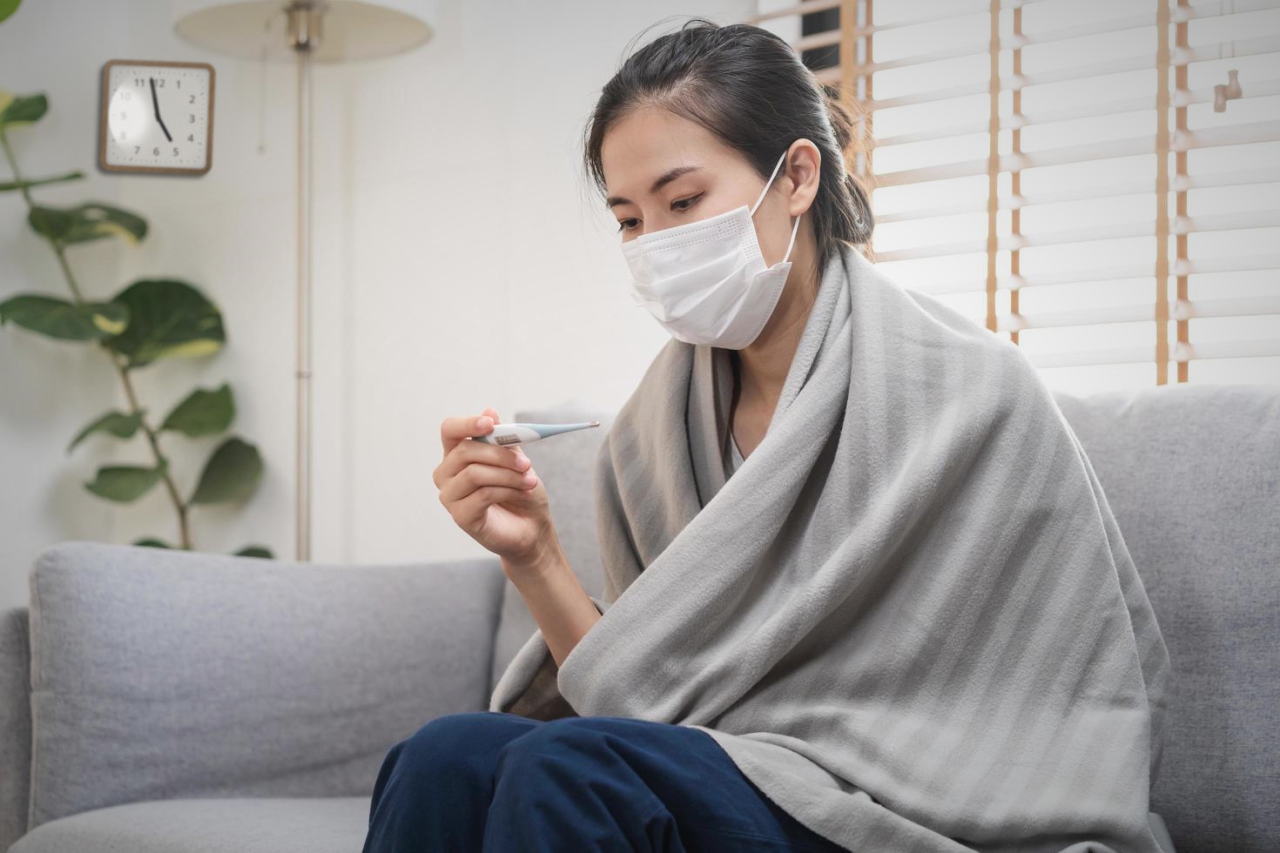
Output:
4,58
